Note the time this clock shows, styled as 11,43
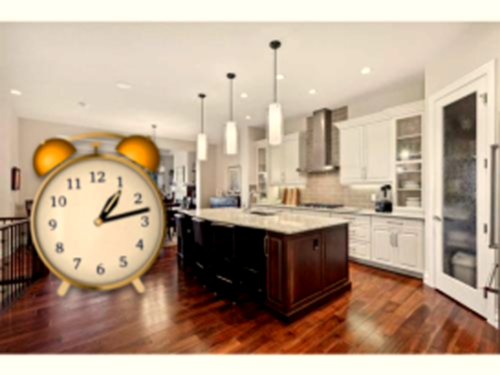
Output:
1,13
